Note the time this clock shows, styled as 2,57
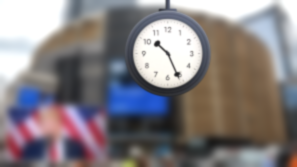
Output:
10,26
